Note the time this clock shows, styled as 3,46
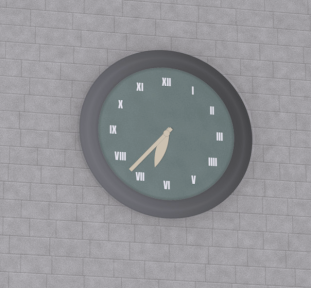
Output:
6,37
